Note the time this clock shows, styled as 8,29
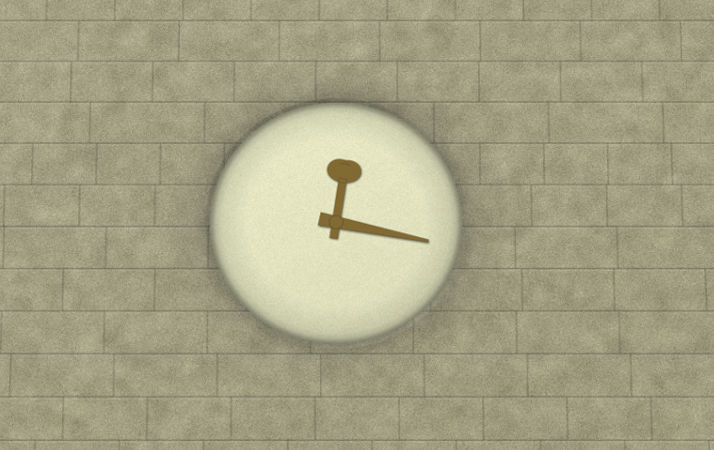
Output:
12,17
